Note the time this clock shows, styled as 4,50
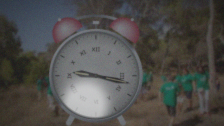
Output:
9,17
